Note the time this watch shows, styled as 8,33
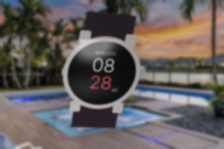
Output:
8,28
